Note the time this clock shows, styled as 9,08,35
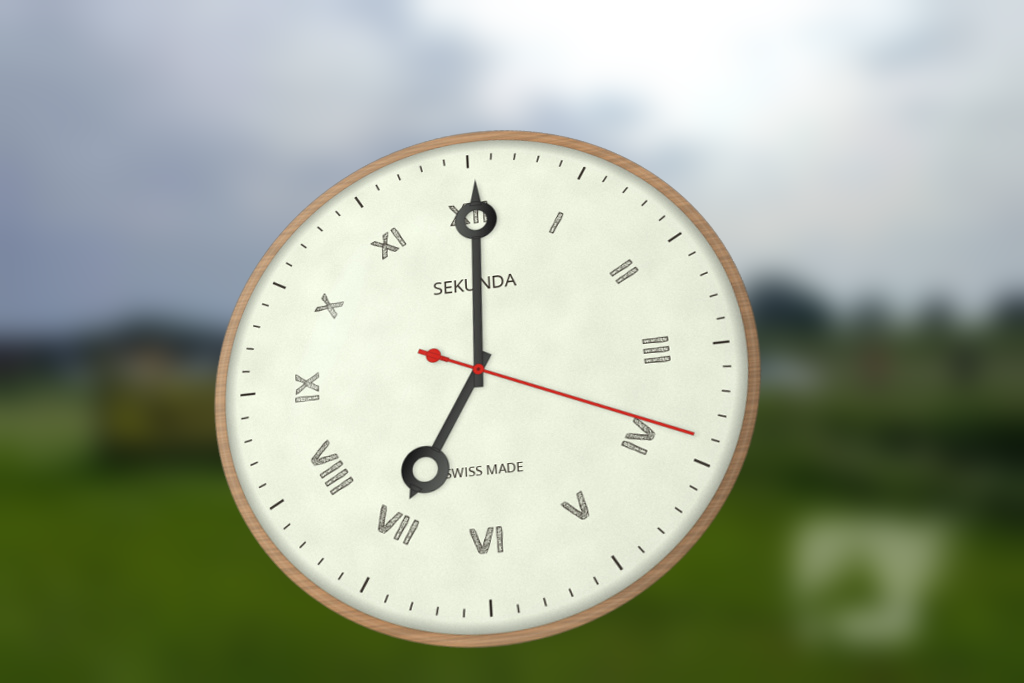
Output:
7,00,19
